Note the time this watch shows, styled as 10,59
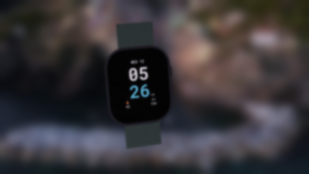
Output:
5,26
